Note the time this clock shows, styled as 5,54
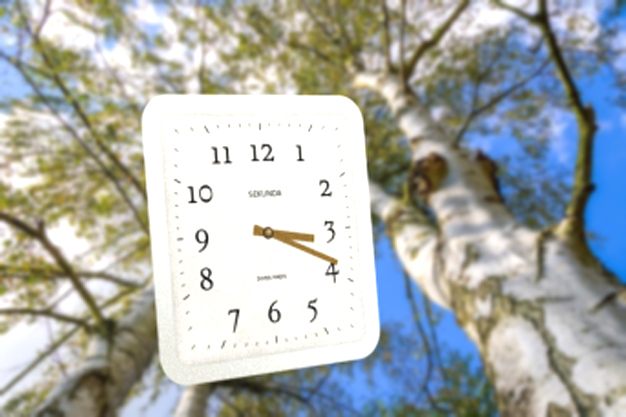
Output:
3,19
